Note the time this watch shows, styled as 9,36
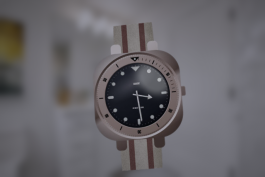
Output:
3,29
